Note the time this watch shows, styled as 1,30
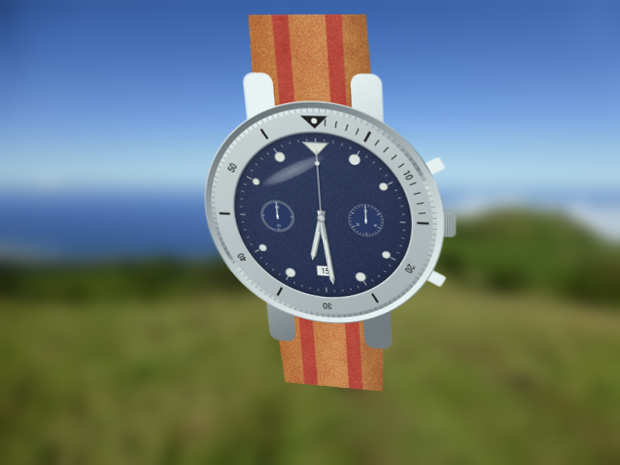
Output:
6,29
